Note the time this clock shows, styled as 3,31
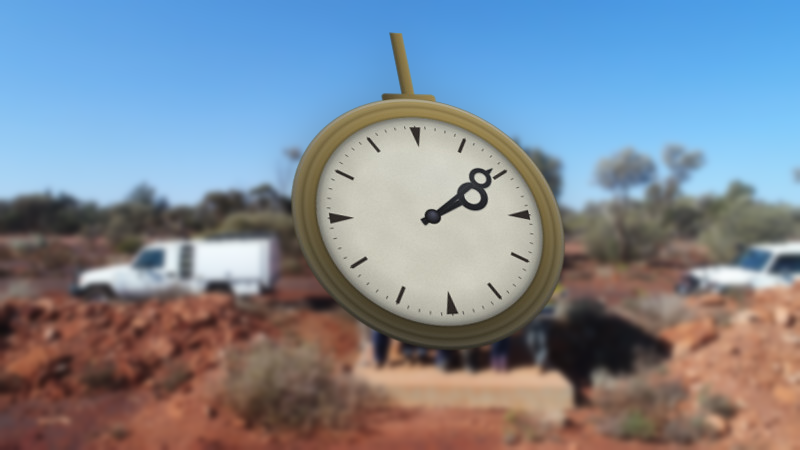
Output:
2,09
